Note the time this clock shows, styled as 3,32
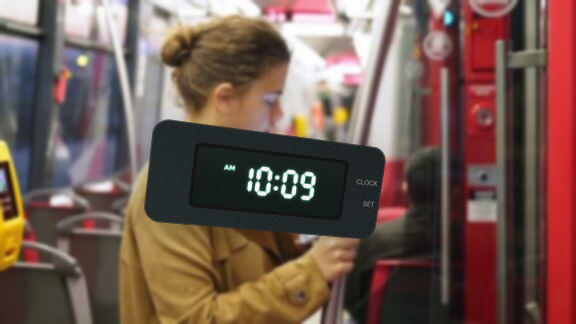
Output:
10,09
